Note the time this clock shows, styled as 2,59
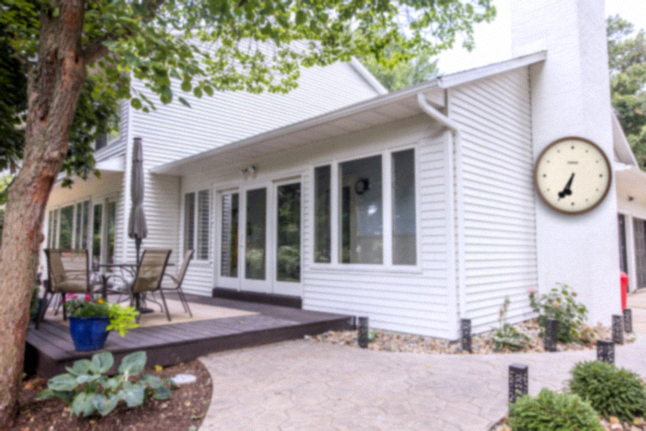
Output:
6,35
